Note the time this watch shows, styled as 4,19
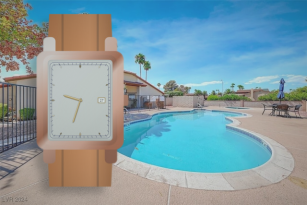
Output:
9,33
